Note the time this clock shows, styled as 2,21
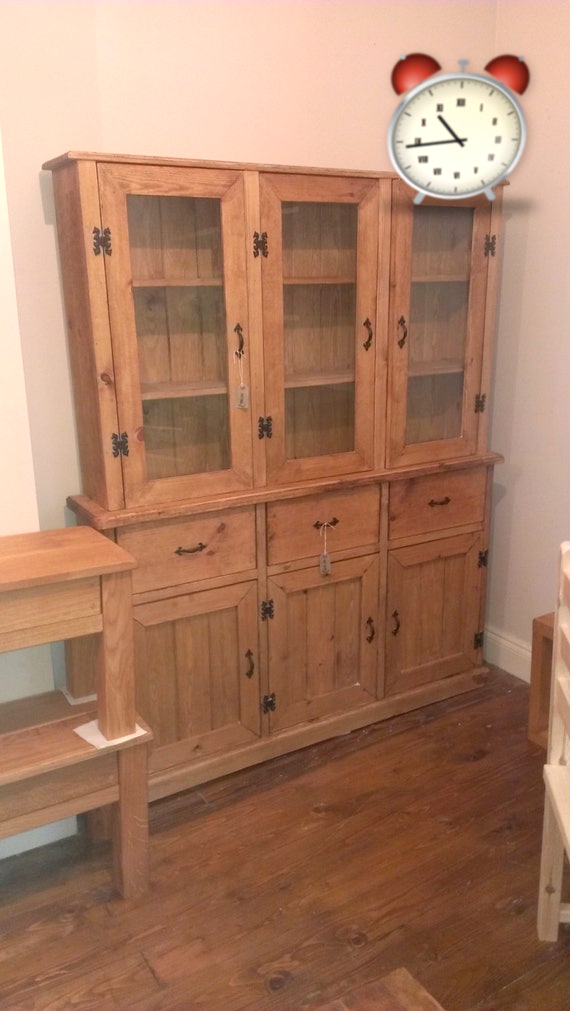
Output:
10,44
